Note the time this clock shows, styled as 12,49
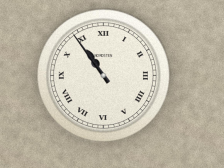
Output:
10,54
